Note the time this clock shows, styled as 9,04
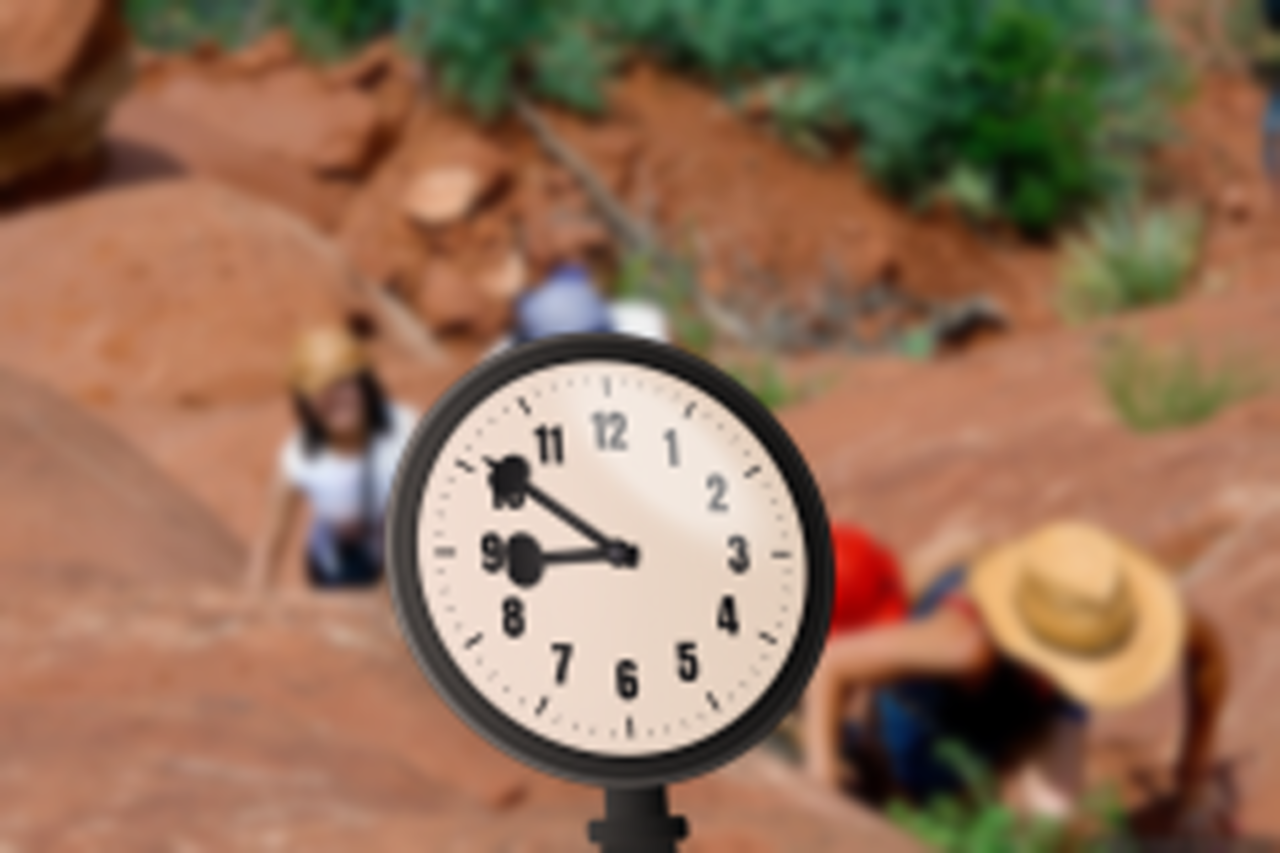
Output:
8,51
